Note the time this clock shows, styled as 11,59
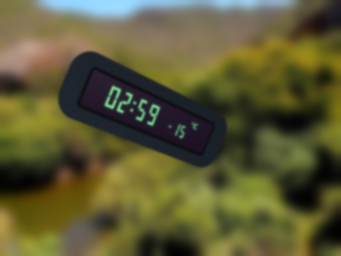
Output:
2,59
